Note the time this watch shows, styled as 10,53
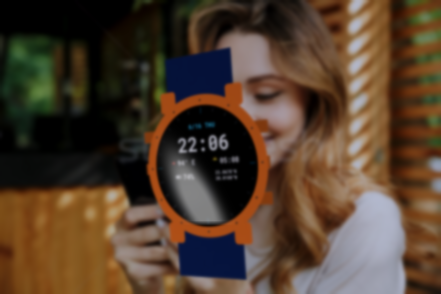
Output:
22,06
